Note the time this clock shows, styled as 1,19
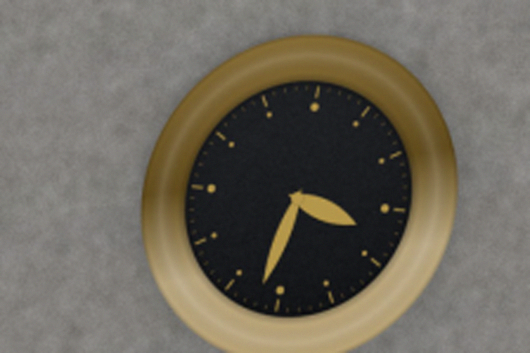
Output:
3,32
